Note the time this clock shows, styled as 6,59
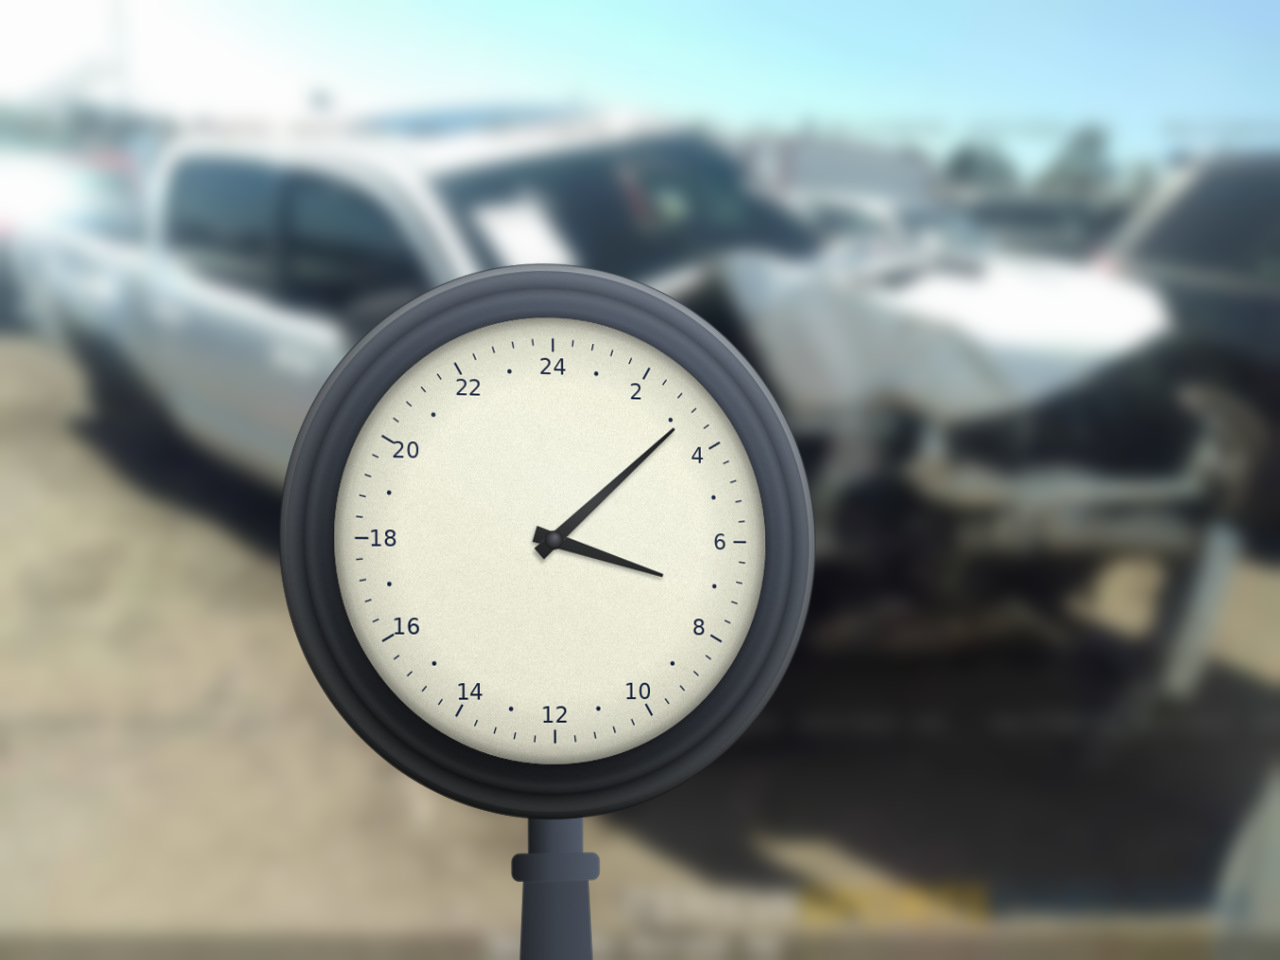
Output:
7,08
